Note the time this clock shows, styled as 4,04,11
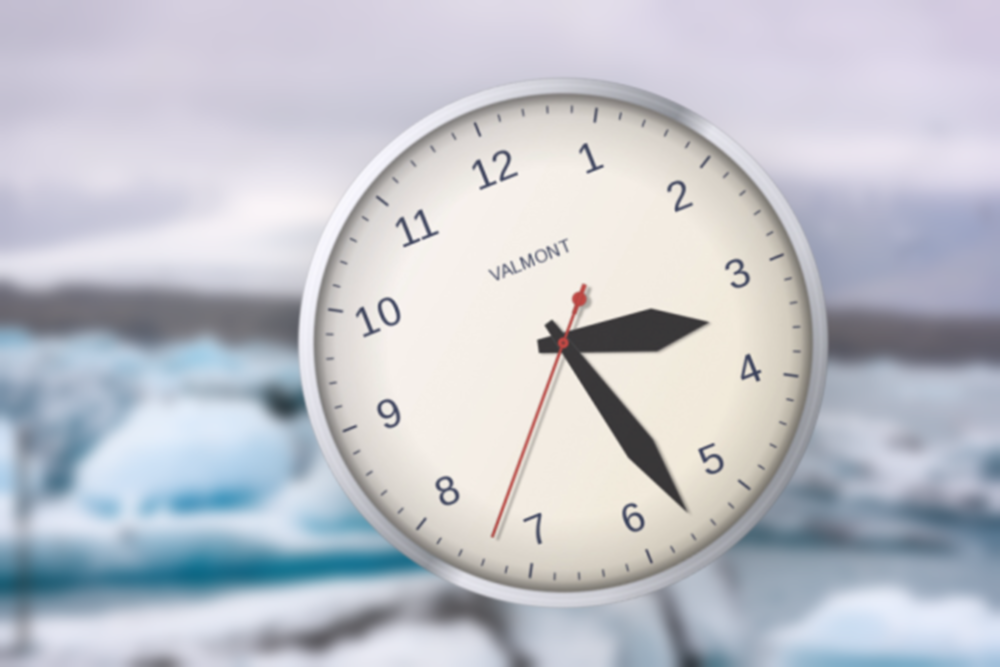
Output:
3,27,37
